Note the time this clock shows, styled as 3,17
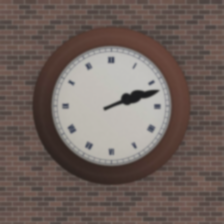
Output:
2,12
